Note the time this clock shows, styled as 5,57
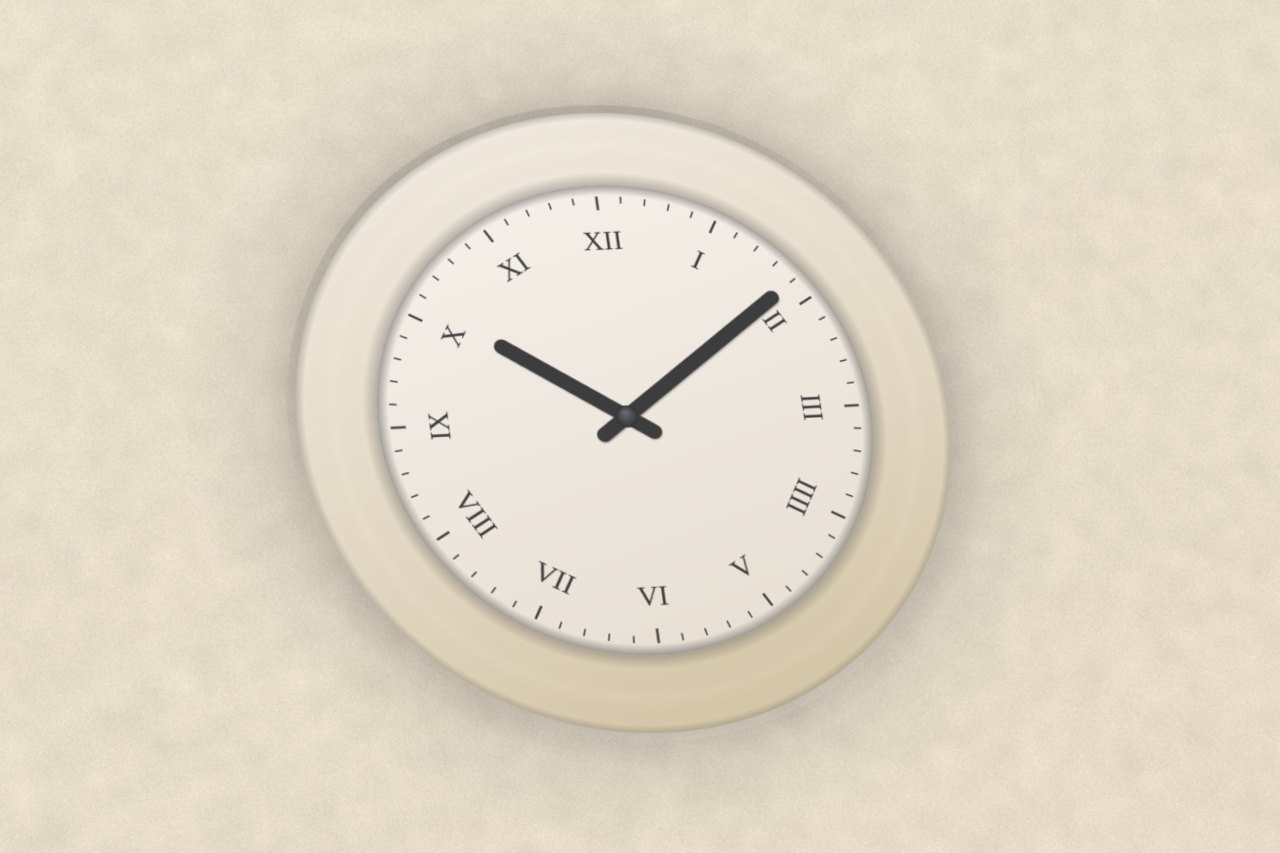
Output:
10,09
